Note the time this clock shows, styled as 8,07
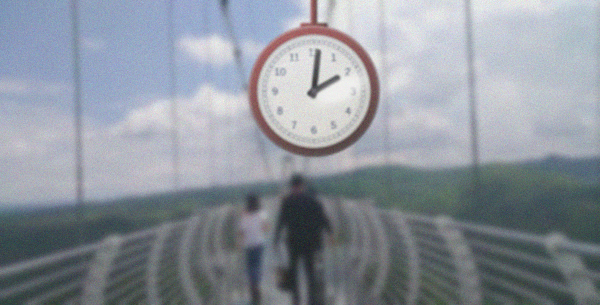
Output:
2,01
